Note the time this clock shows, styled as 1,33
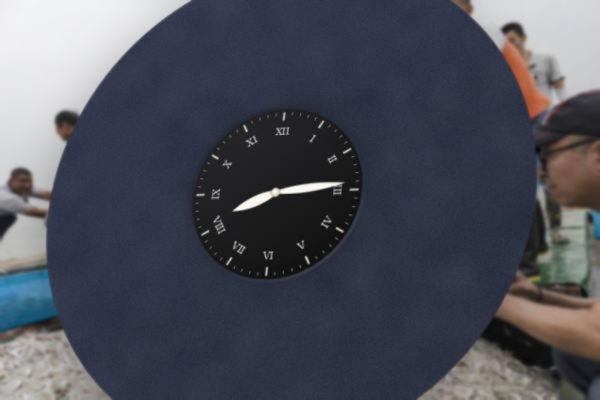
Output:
8,14
